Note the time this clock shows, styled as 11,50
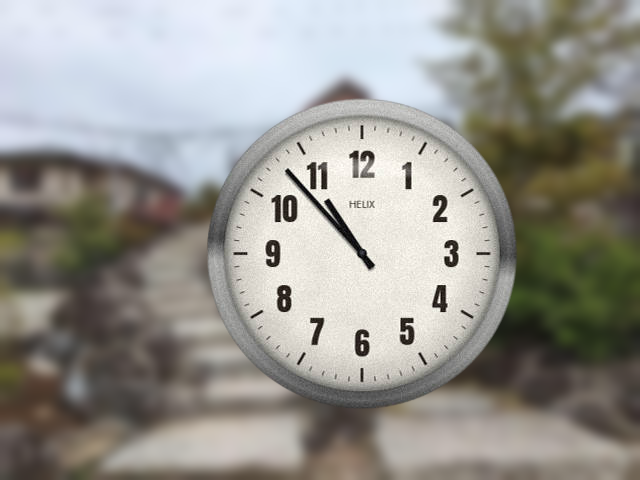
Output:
10,53
